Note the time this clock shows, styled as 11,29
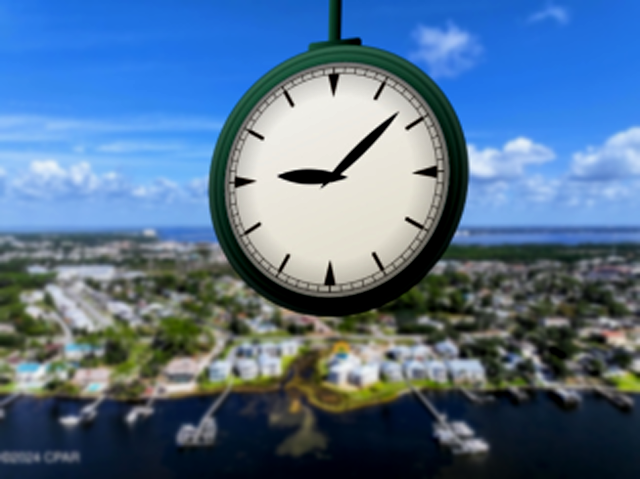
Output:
9,08
